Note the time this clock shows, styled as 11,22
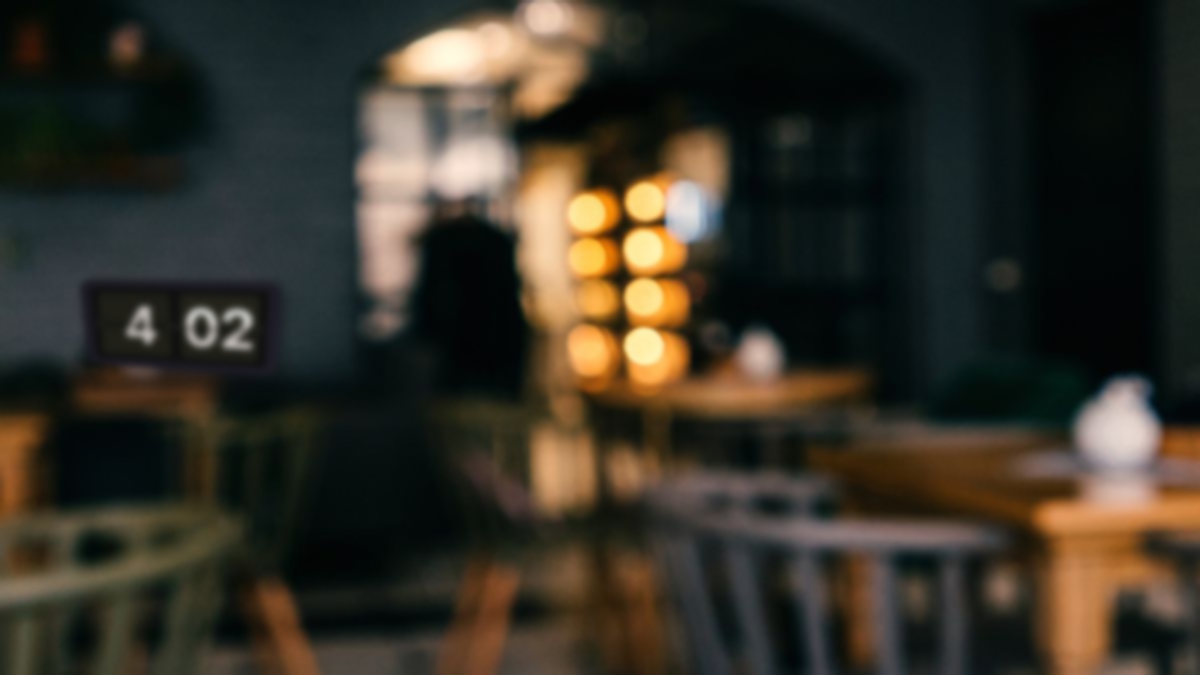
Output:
4,02
